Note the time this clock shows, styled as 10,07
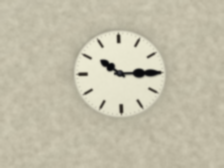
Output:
10,15
